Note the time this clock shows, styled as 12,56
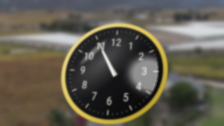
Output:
10,55
